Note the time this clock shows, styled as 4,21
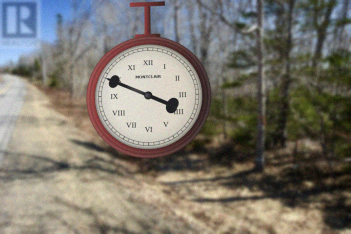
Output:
3,49
